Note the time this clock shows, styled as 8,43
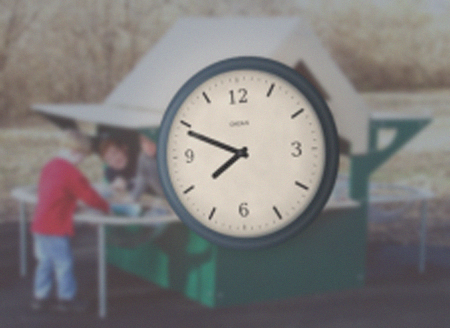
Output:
7,49
